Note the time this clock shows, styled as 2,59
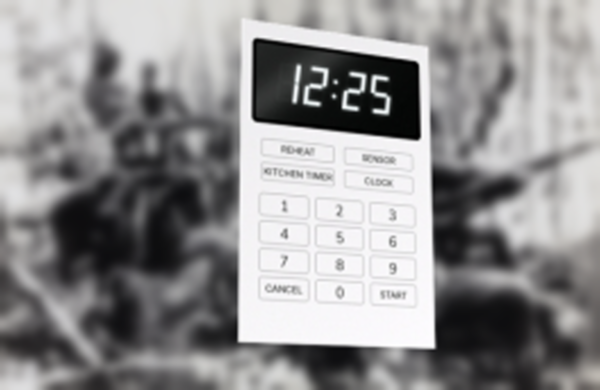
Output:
12,25
